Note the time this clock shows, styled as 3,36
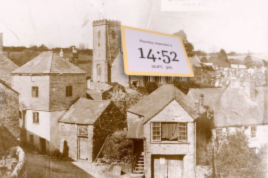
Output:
14,52
